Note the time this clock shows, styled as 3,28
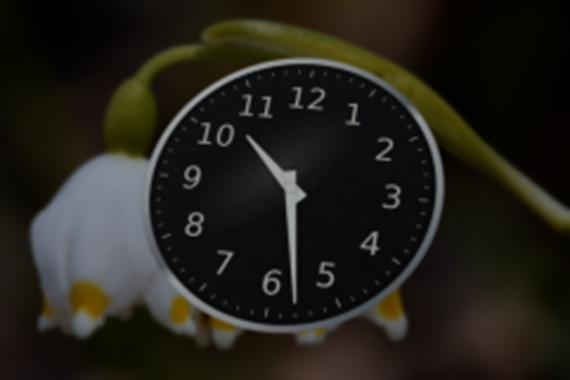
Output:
10,28
